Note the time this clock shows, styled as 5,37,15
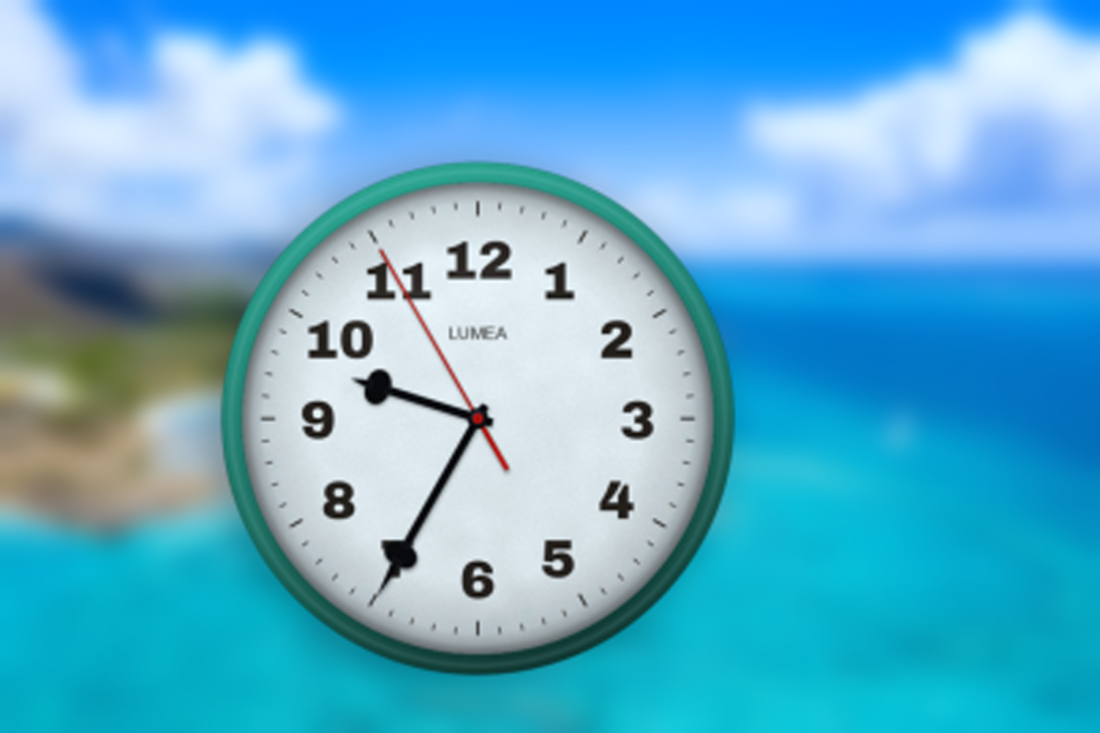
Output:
9,34,55
